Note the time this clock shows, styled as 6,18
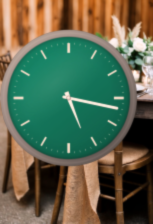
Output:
5,17
